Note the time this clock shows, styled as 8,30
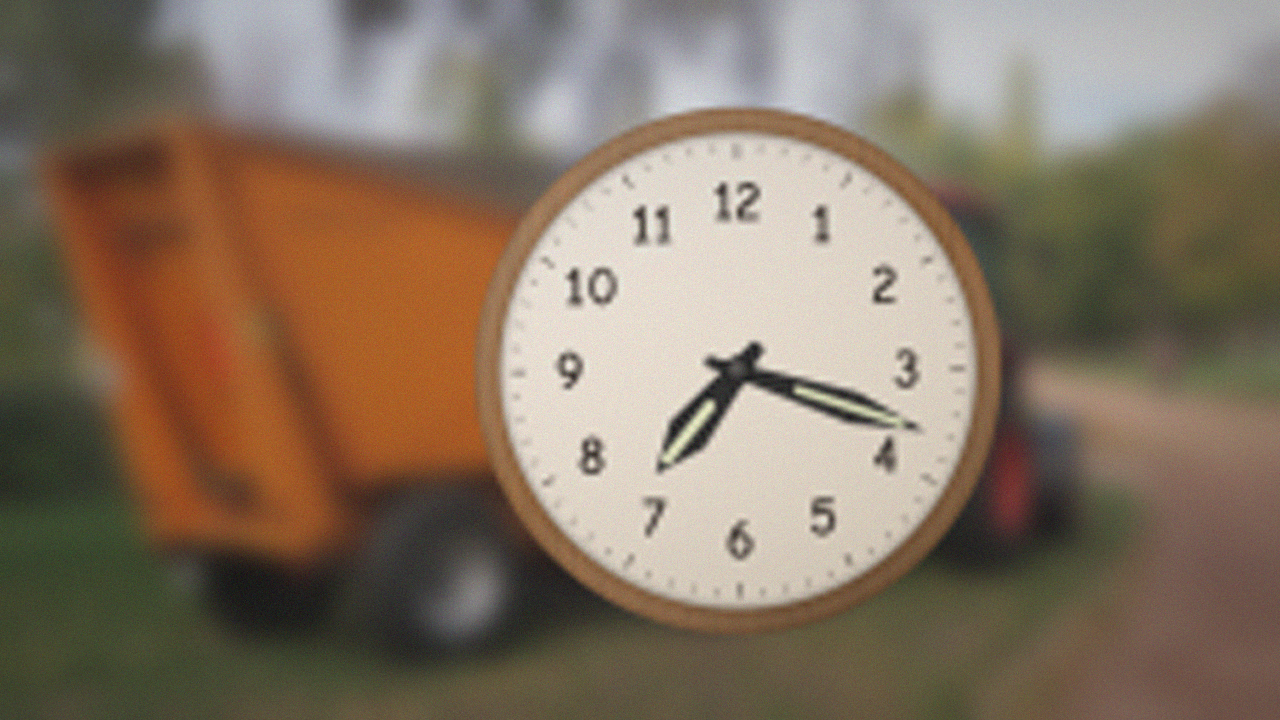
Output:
7,18
